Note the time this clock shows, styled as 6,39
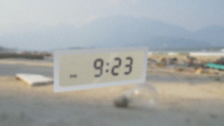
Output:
9,23
